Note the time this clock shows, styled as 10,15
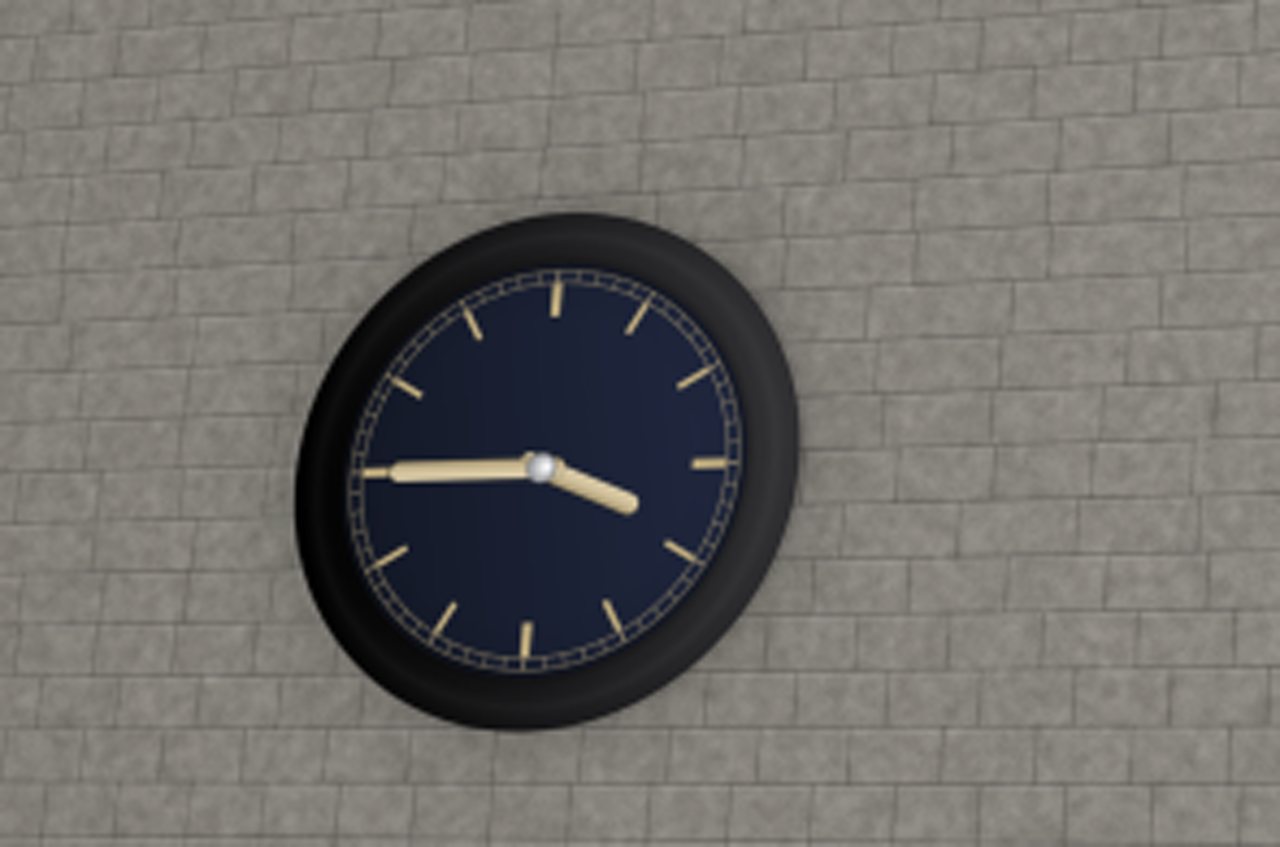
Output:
3,45
